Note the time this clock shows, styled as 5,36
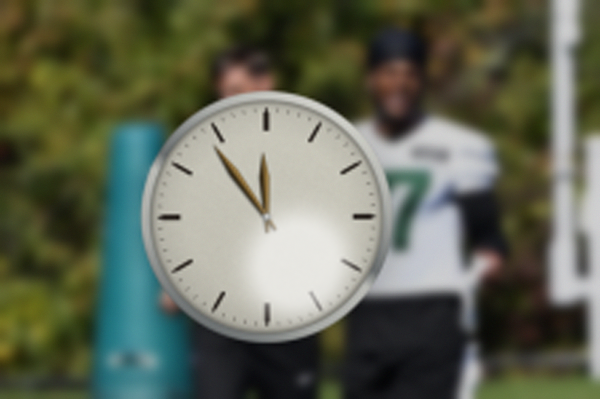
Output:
11,54
